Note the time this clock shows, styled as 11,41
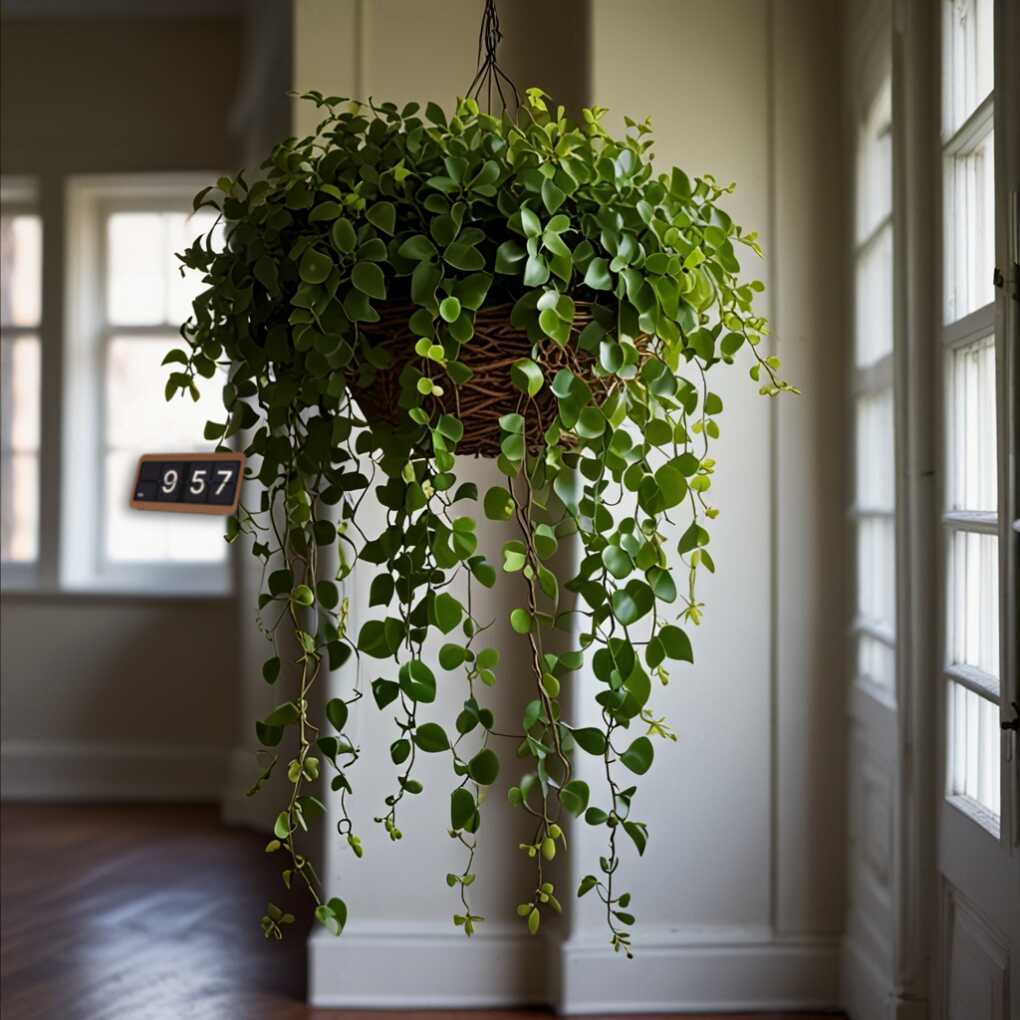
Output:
9,57
